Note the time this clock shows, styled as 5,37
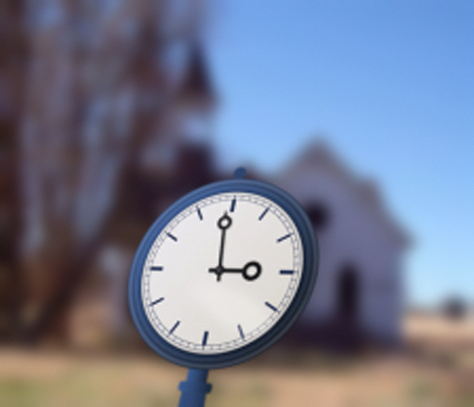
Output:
2,59
